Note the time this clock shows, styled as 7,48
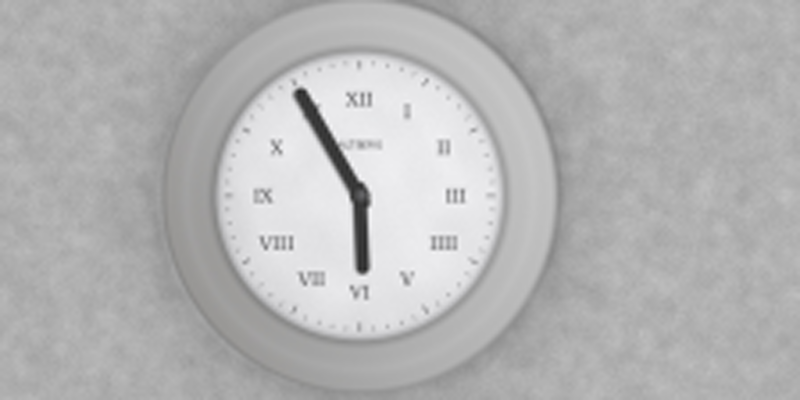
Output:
5,55
